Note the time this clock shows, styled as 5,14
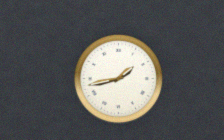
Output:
1,43
